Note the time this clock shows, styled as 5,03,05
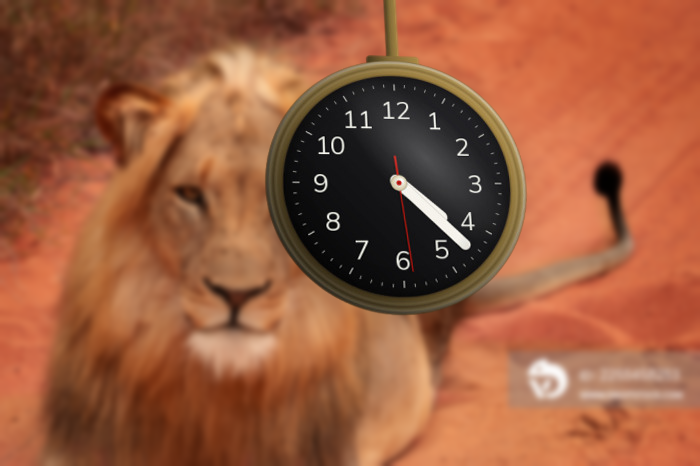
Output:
4,22,29
